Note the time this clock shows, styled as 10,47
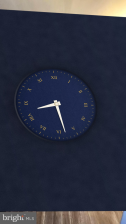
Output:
8,28
